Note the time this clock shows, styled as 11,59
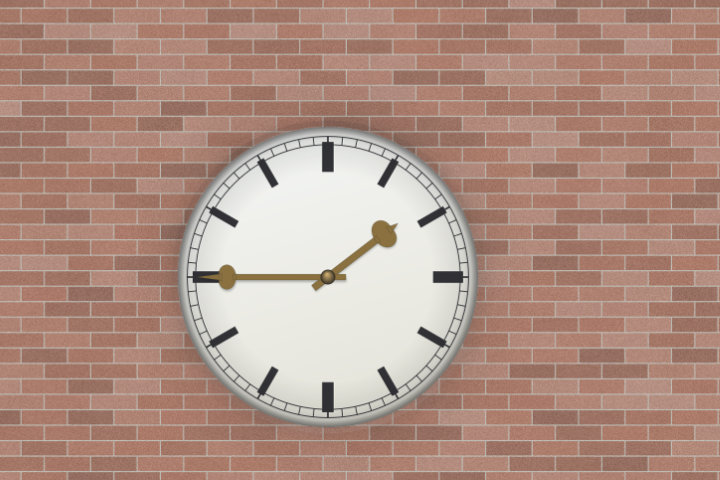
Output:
1,45
